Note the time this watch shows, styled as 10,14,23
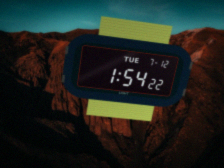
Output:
1,54,22
